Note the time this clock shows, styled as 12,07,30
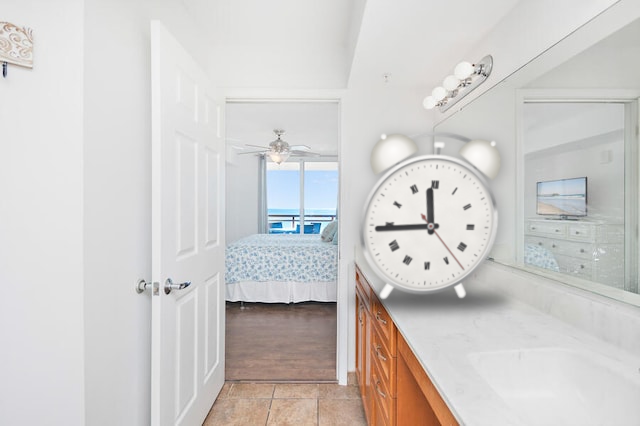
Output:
11,44,23
